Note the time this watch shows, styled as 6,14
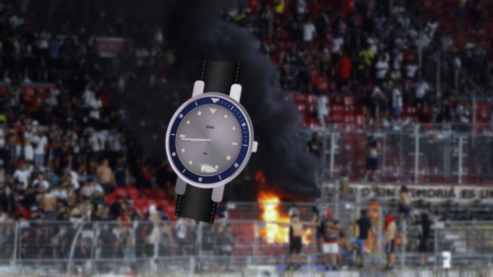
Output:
8,44
